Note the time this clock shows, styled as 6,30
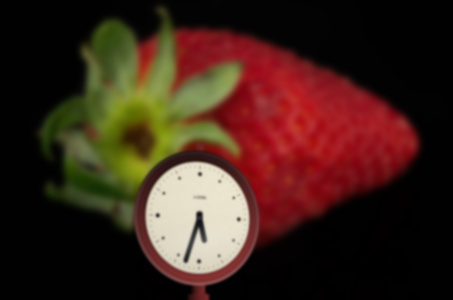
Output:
5,33
